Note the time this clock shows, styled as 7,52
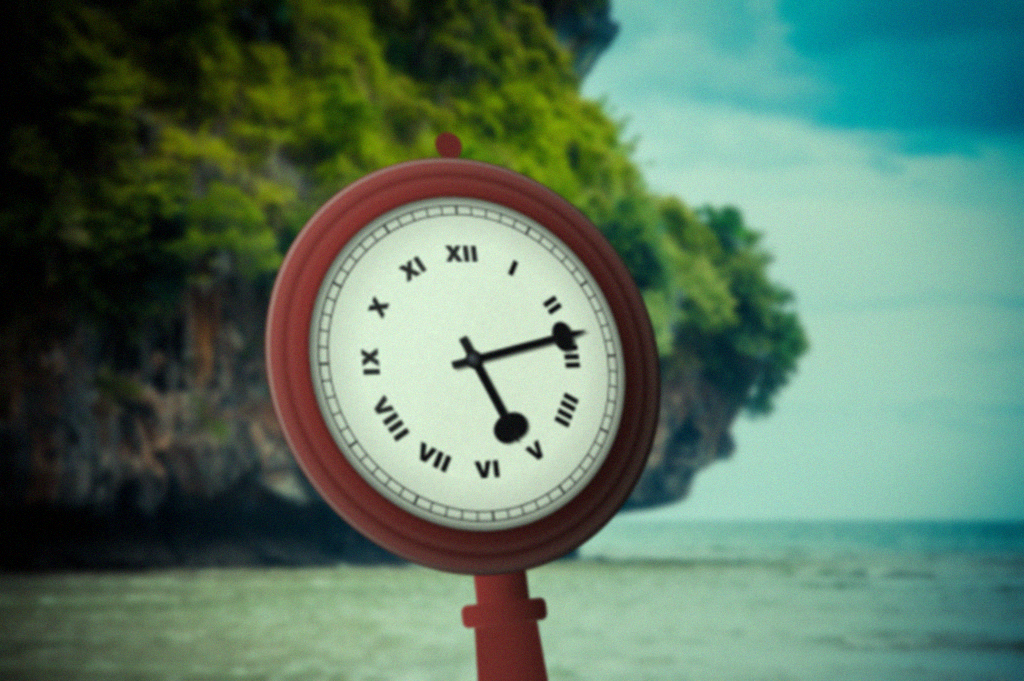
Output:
5,13
